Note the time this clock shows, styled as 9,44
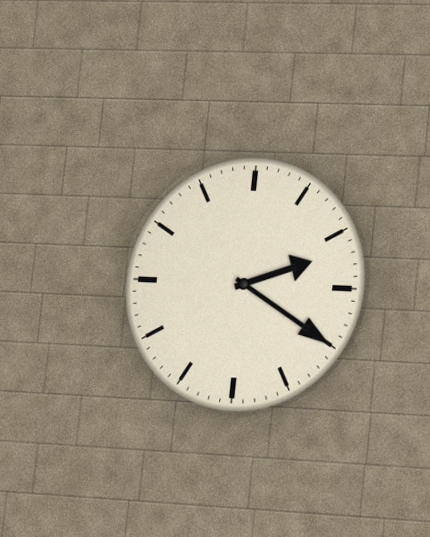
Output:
2,20
